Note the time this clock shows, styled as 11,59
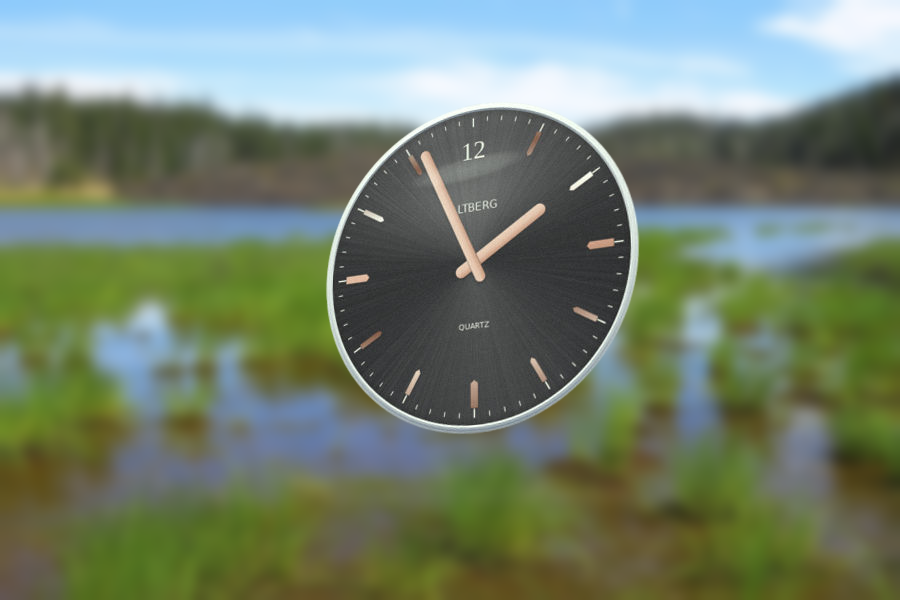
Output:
1,56
